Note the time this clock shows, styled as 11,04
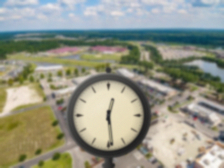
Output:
12,29
